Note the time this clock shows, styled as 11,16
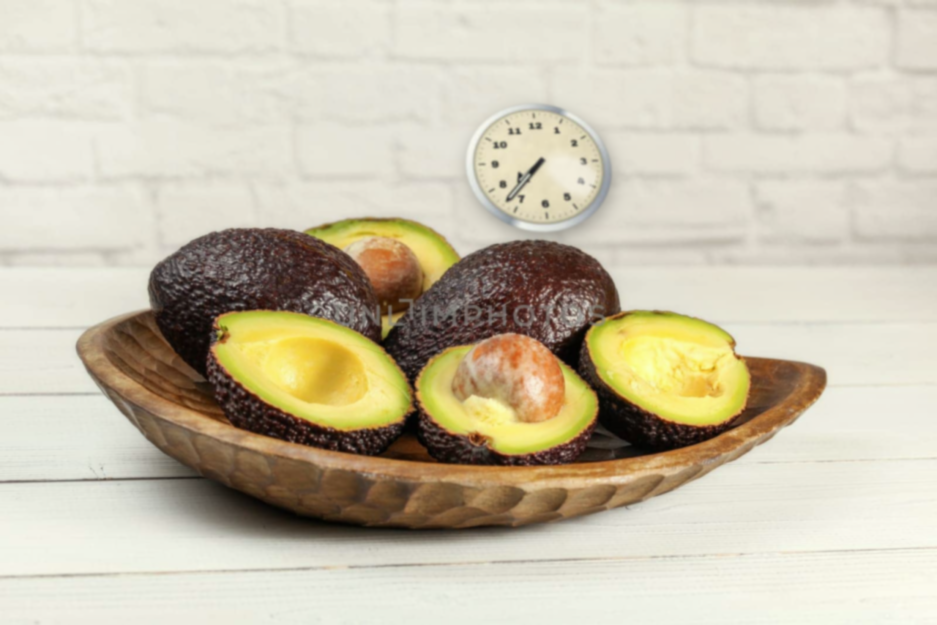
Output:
7,37
